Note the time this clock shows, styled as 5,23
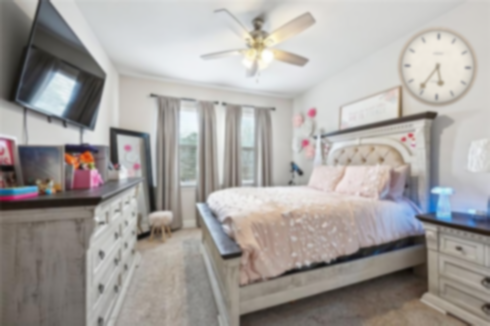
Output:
5,36
